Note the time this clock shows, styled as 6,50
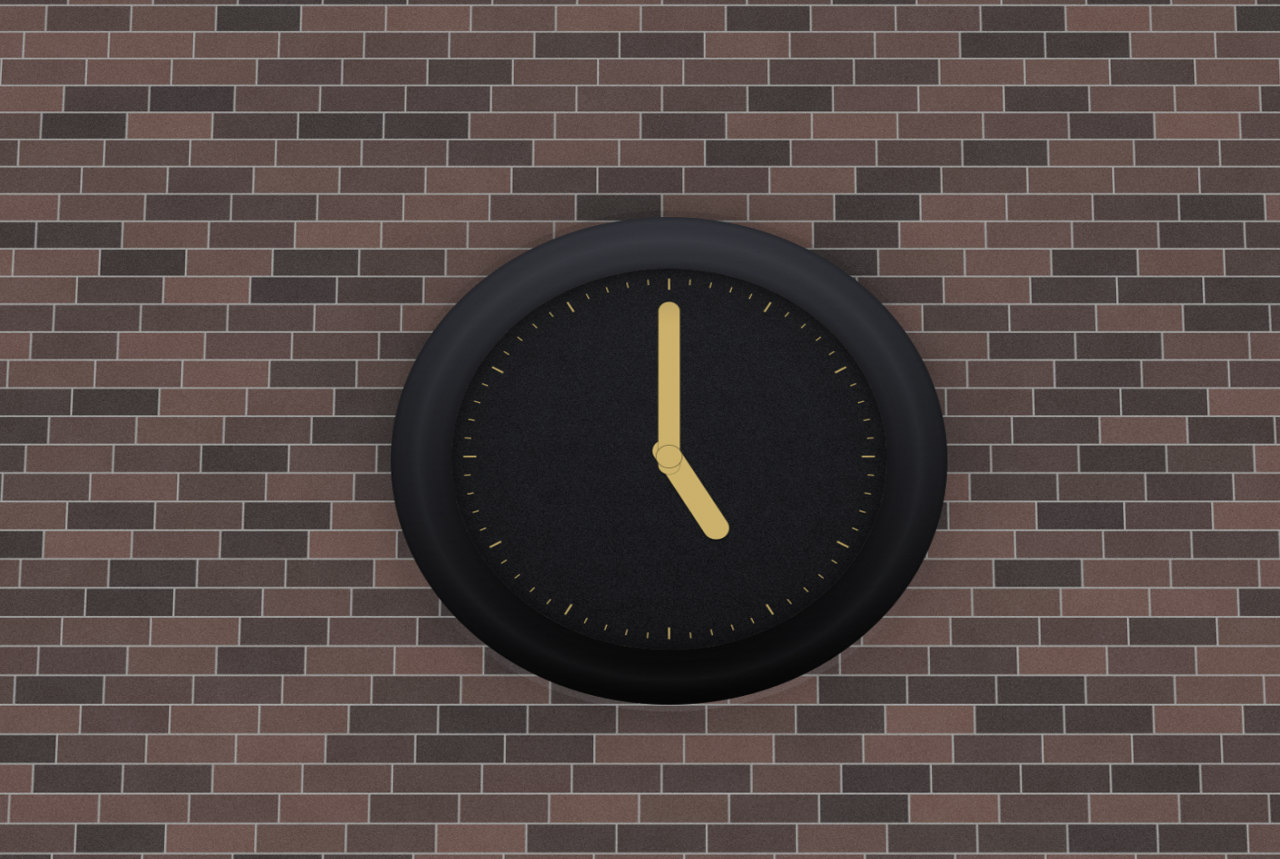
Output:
5,00
